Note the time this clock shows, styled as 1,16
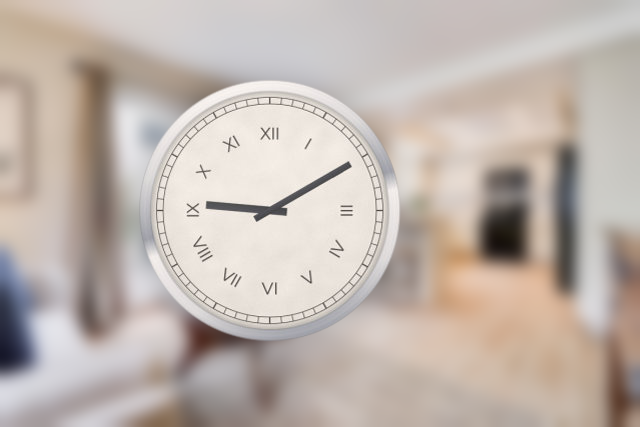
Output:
9,10
